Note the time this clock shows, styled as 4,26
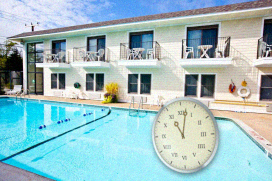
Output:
11,02
